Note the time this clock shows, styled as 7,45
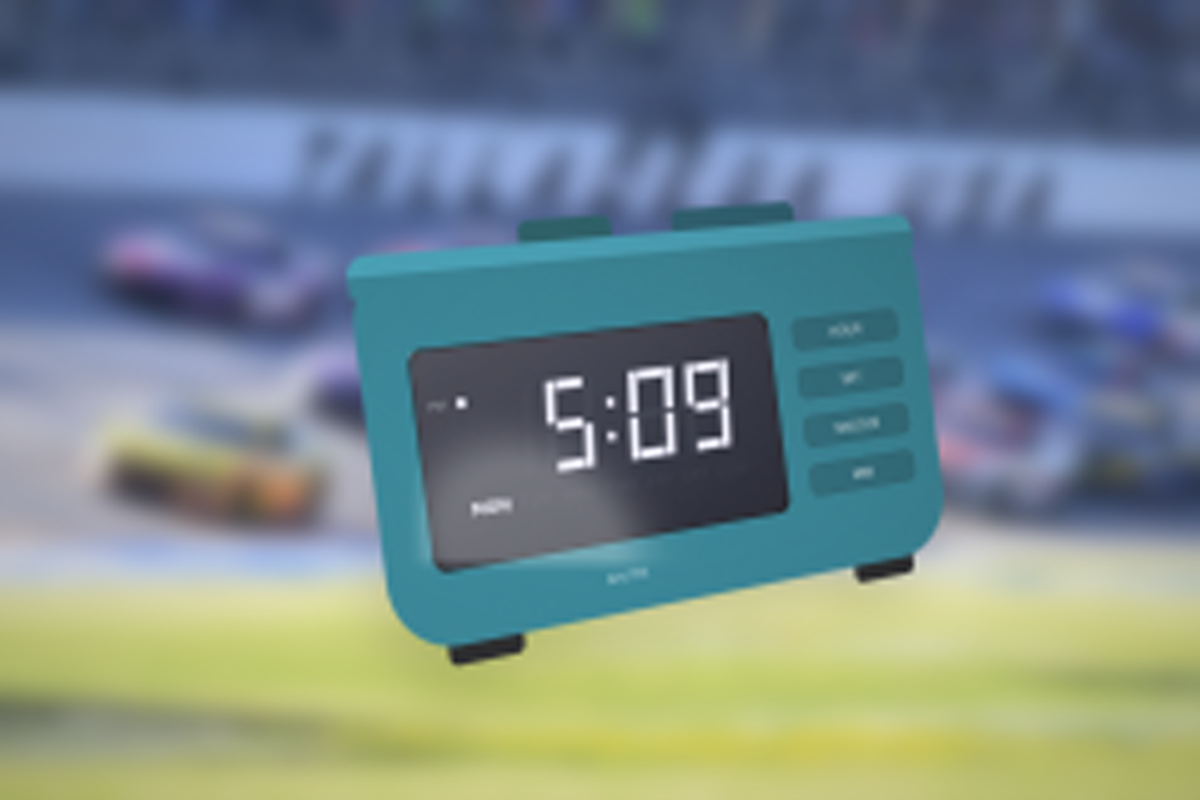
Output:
5,09
